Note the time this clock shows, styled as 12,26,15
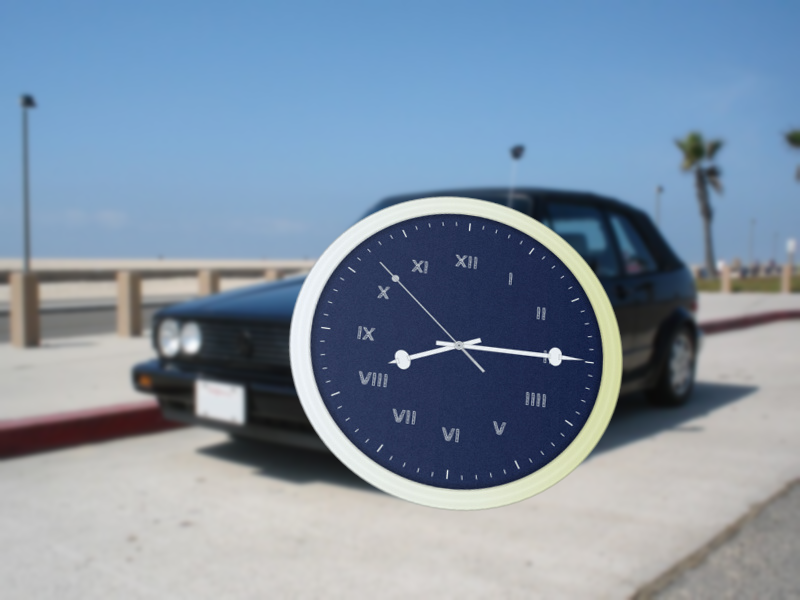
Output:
8,14,52
